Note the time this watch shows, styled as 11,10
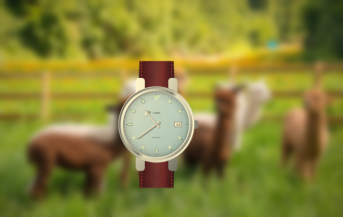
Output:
10,39
